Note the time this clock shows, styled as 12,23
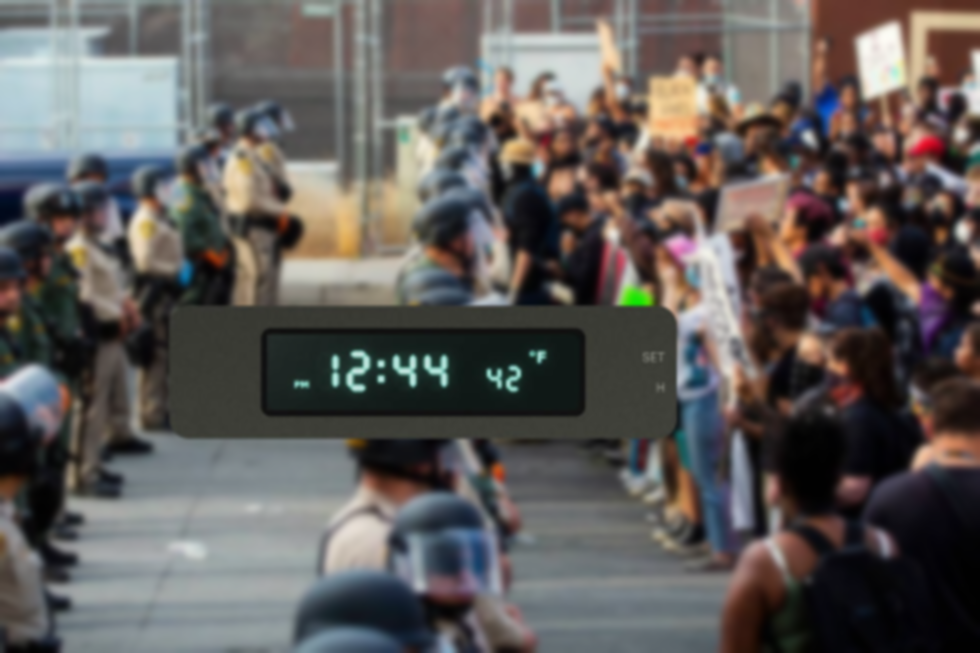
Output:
12,44
